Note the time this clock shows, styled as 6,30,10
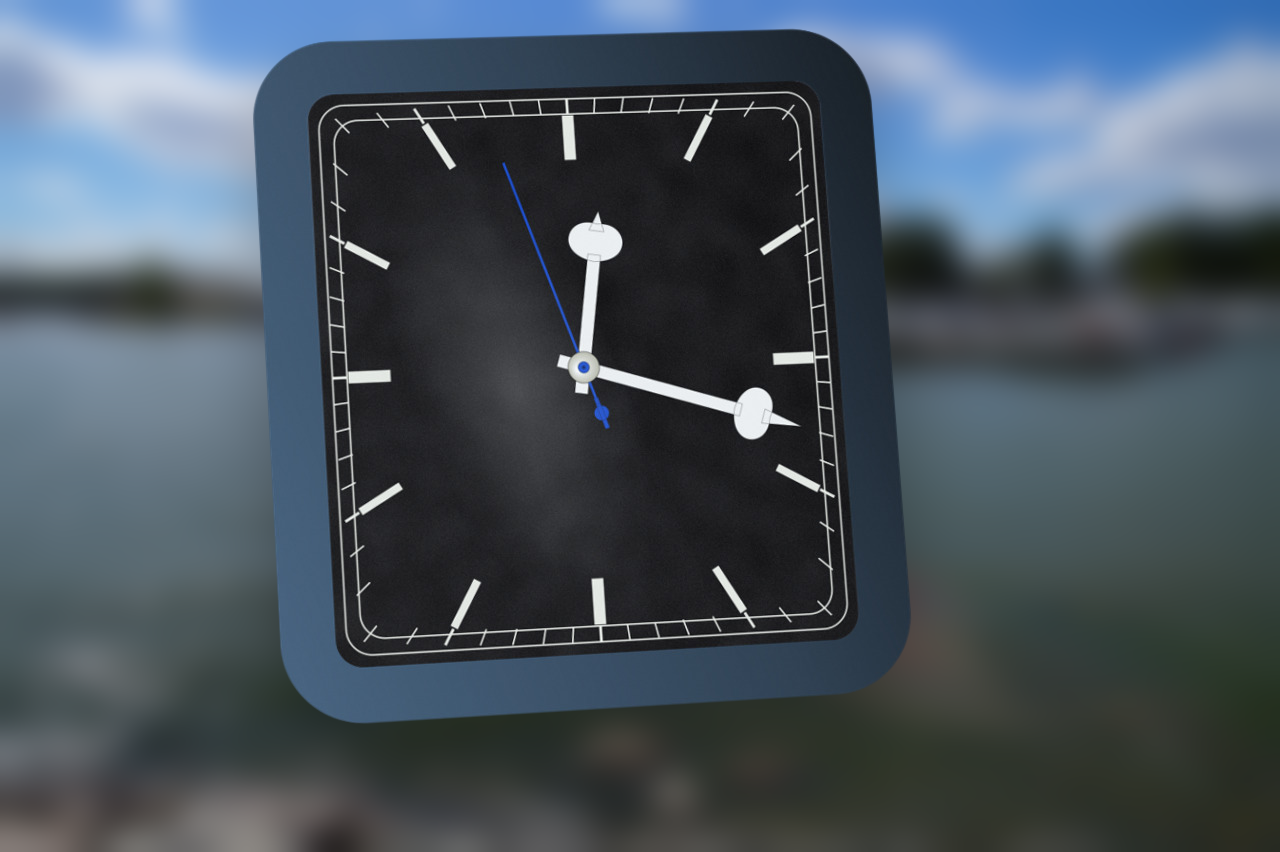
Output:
12,17,57
